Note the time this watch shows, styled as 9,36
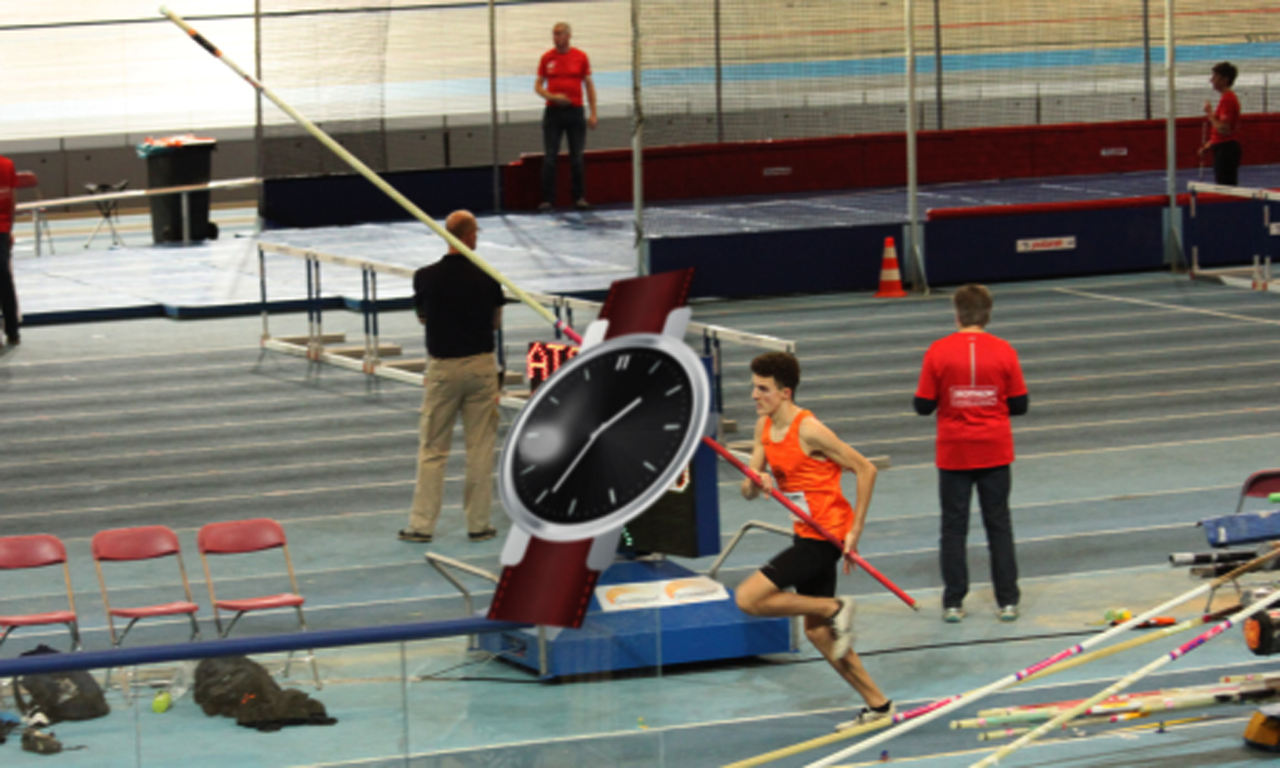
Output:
1,34
